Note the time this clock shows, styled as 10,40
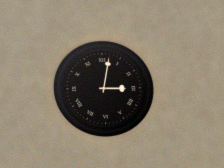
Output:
3,02
